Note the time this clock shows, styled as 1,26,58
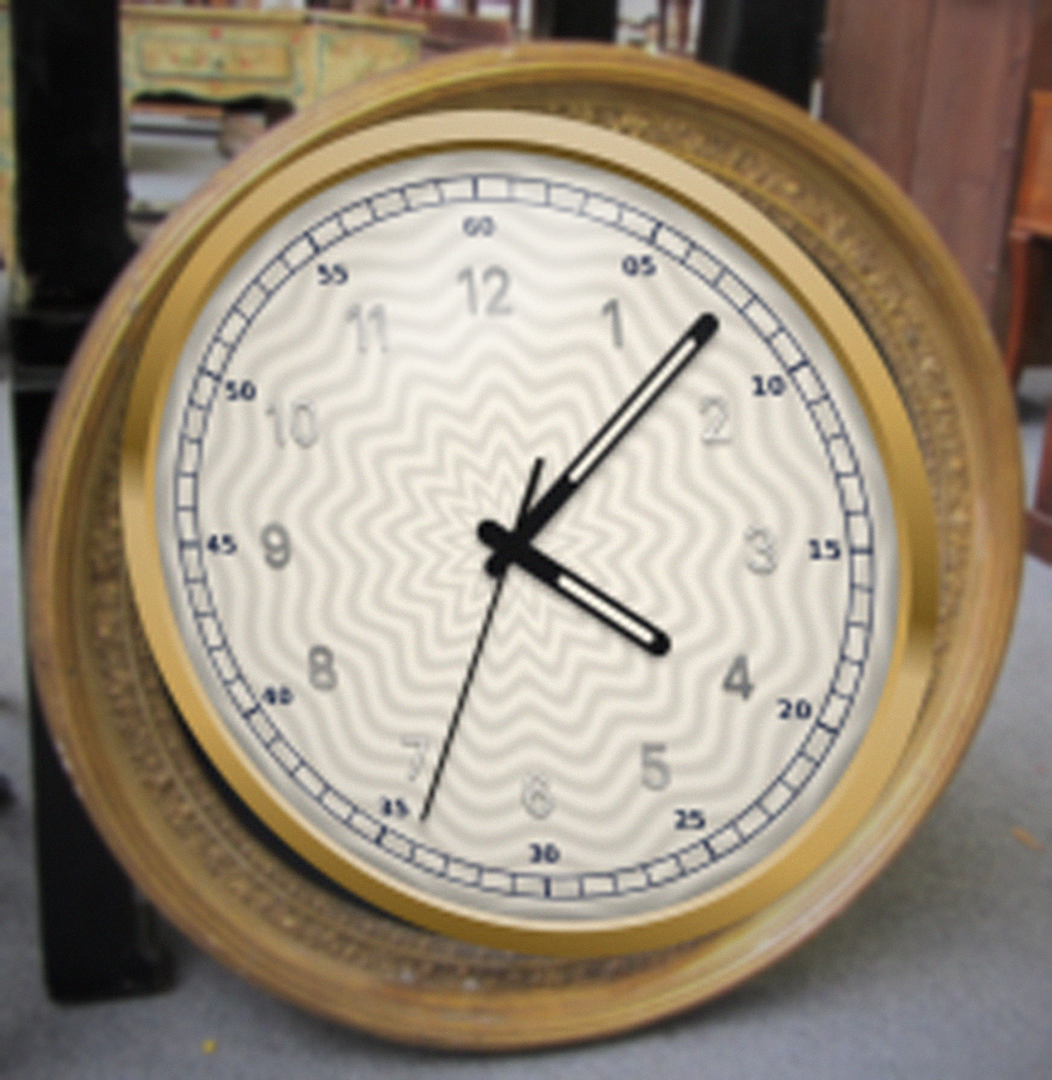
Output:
4,07,34
